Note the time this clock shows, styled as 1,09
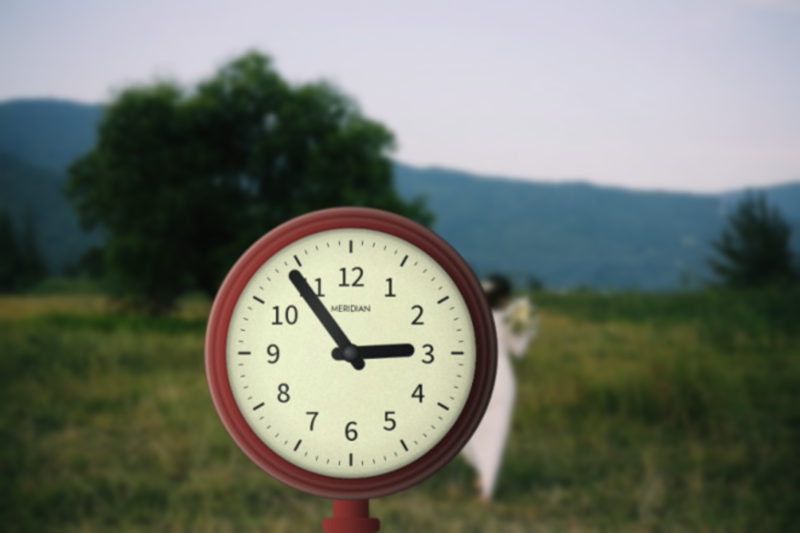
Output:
2,54
